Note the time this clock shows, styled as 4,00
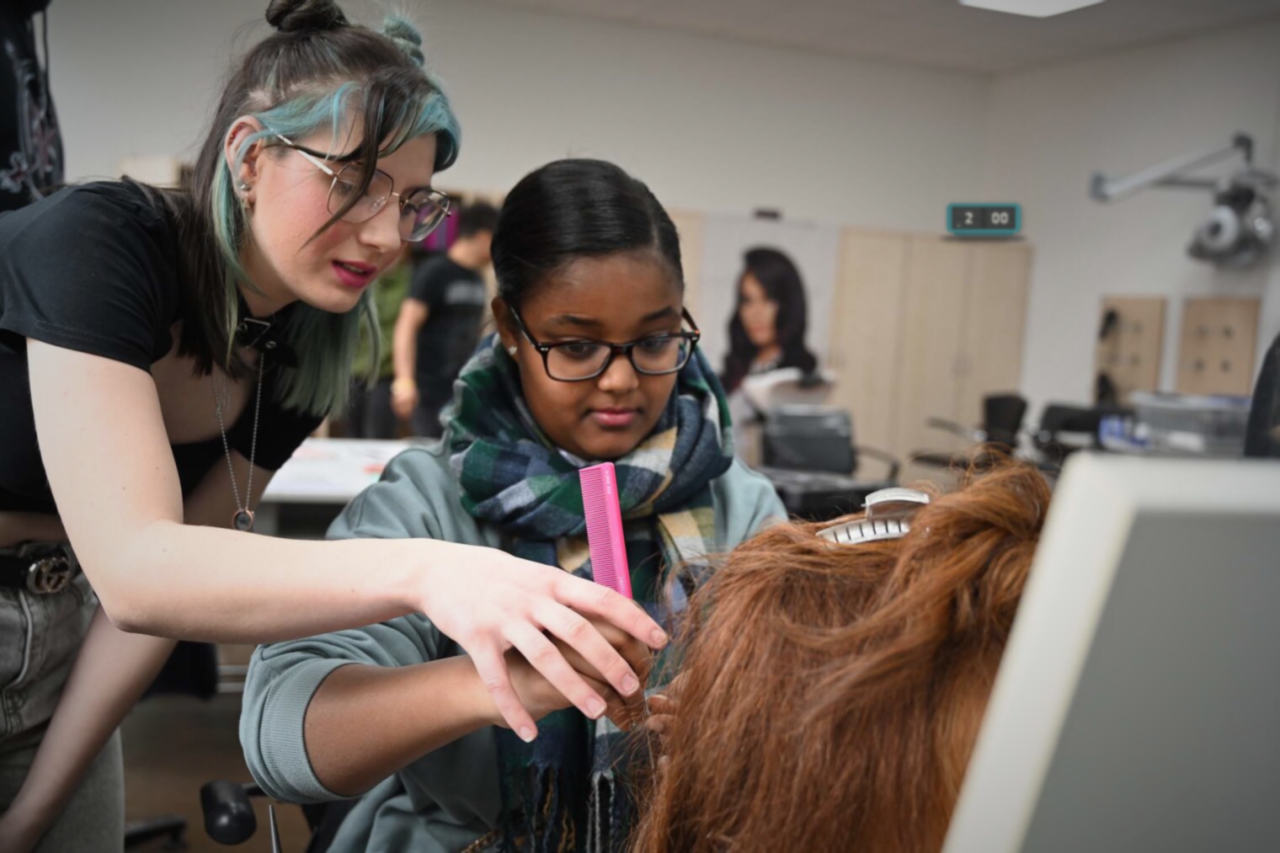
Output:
2,00
